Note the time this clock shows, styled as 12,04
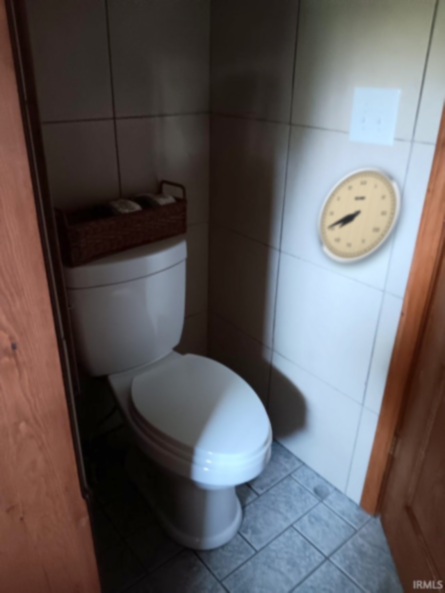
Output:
7,41
